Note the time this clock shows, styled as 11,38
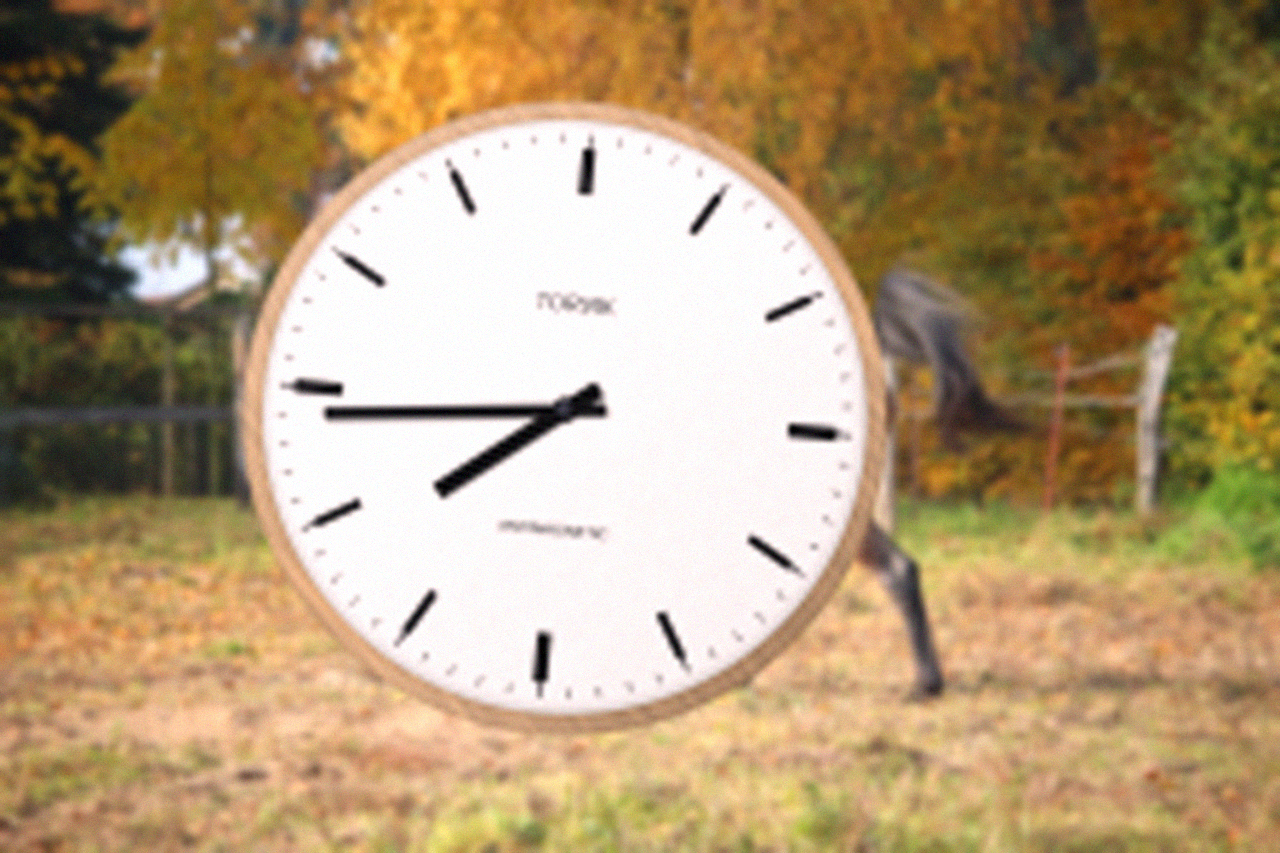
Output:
7,44
